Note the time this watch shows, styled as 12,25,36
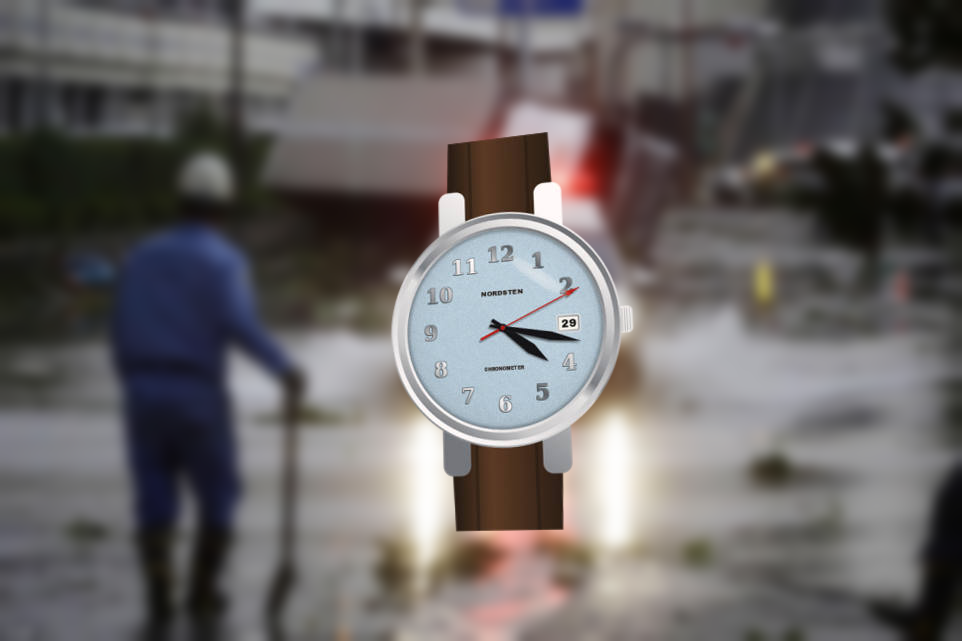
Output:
4,17,11
